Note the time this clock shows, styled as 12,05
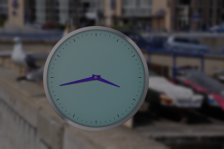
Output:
3,43
